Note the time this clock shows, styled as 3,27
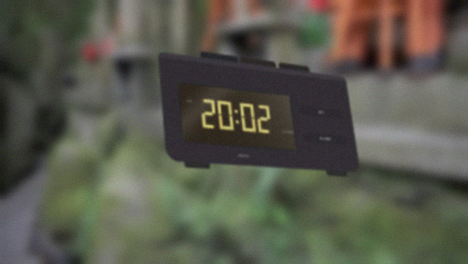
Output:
20,02
